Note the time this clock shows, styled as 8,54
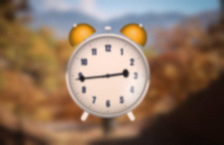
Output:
2,44
